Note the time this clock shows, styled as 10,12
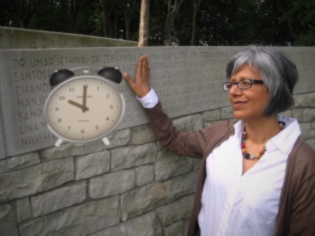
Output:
10,00
